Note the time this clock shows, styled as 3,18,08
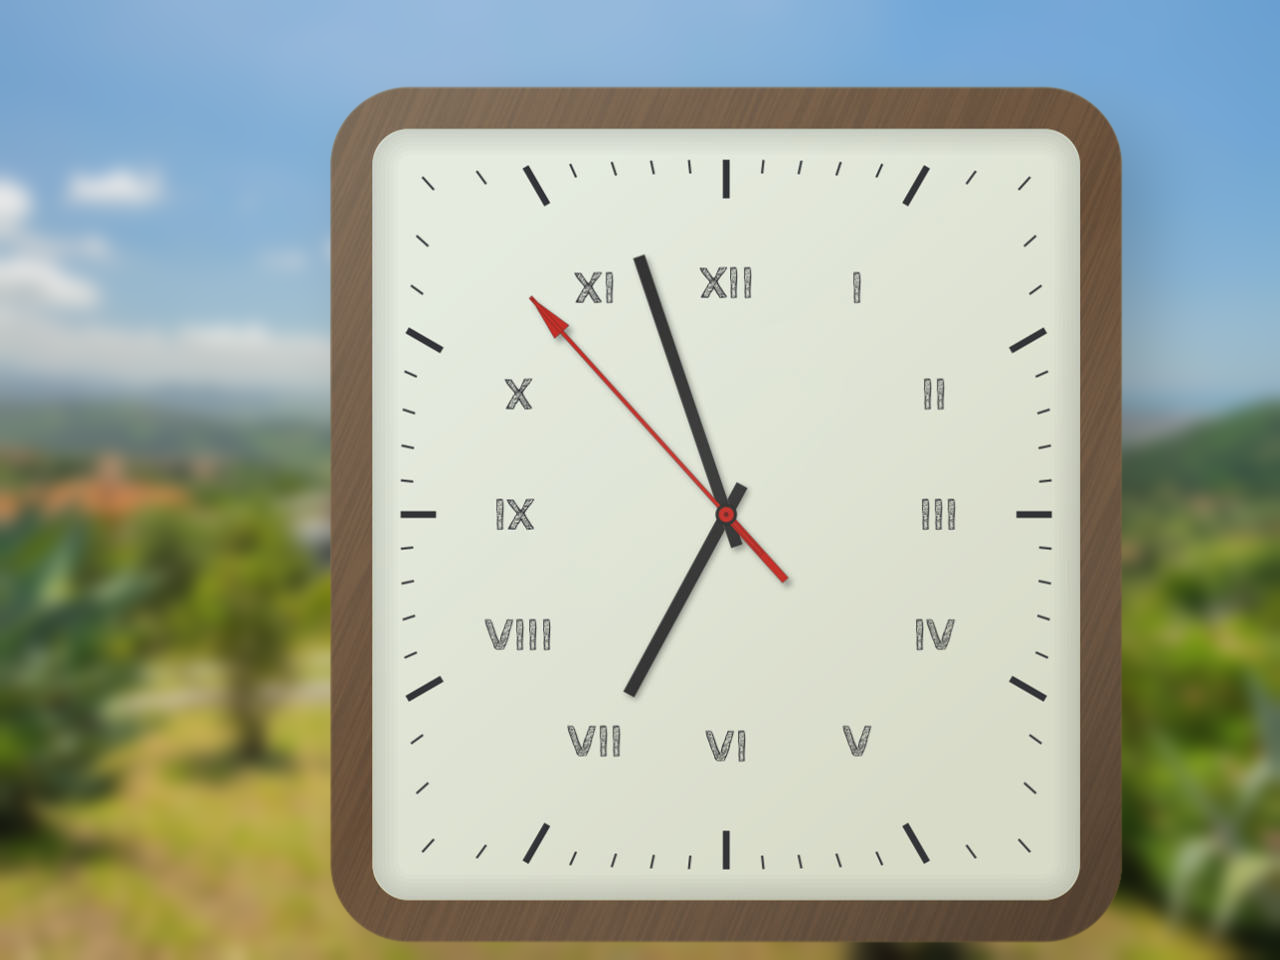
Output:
6,56,53
